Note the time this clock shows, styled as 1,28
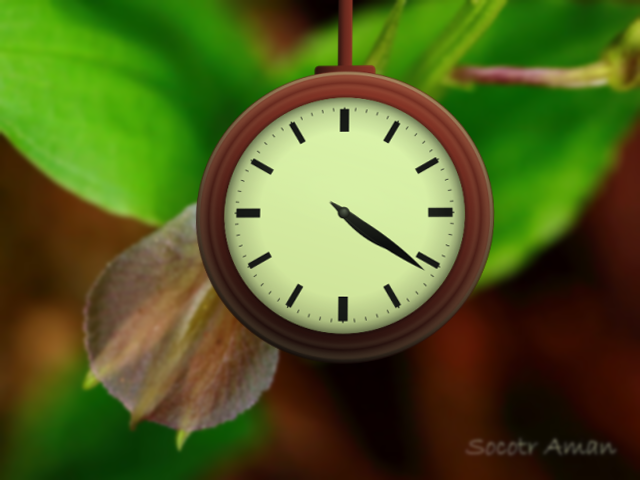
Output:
4,21
